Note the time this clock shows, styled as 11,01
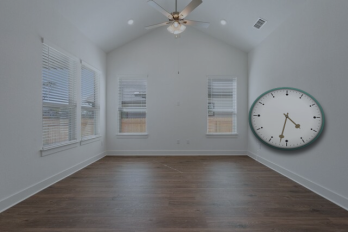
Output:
4,32
